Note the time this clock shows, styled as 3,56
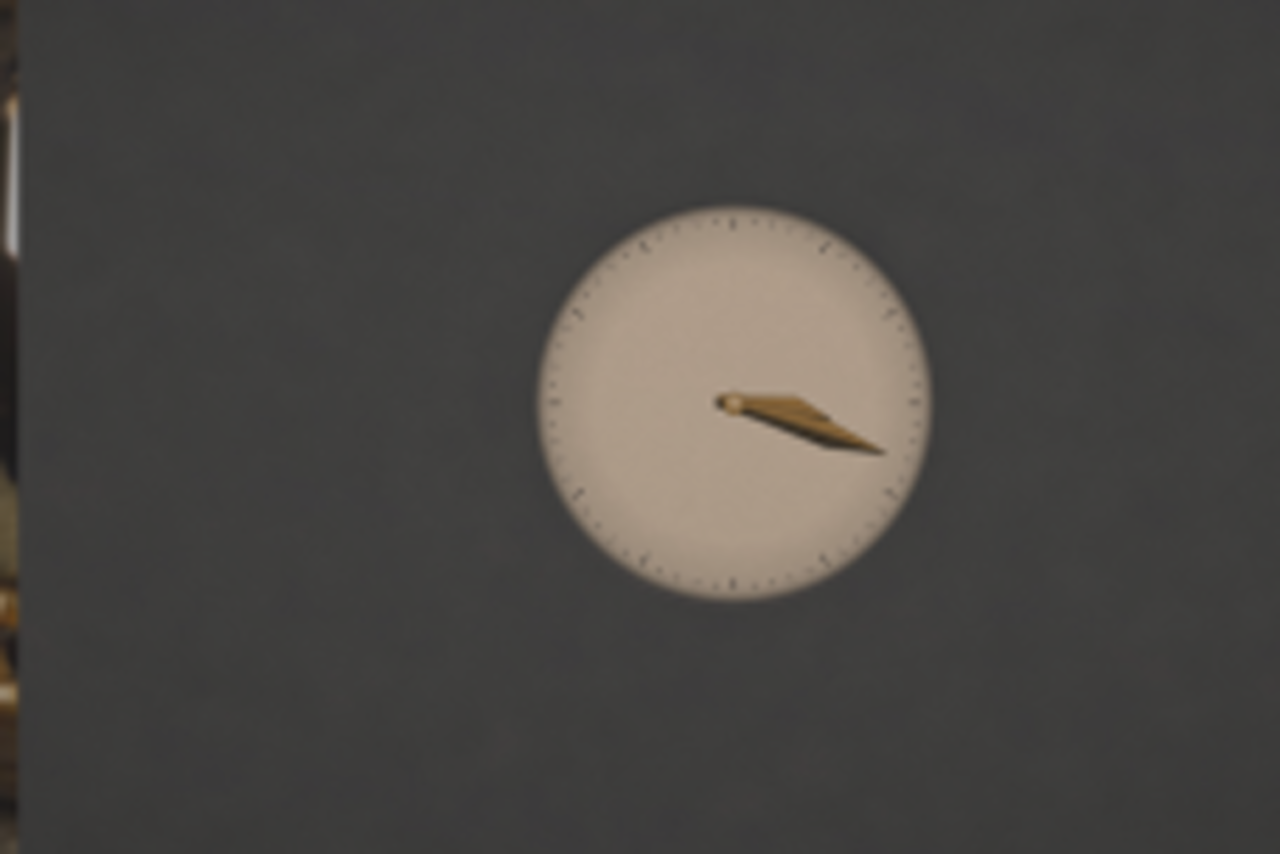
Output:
3,18
